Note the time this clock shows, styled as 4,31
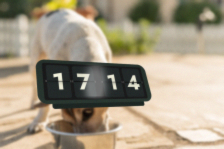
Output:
17,14
